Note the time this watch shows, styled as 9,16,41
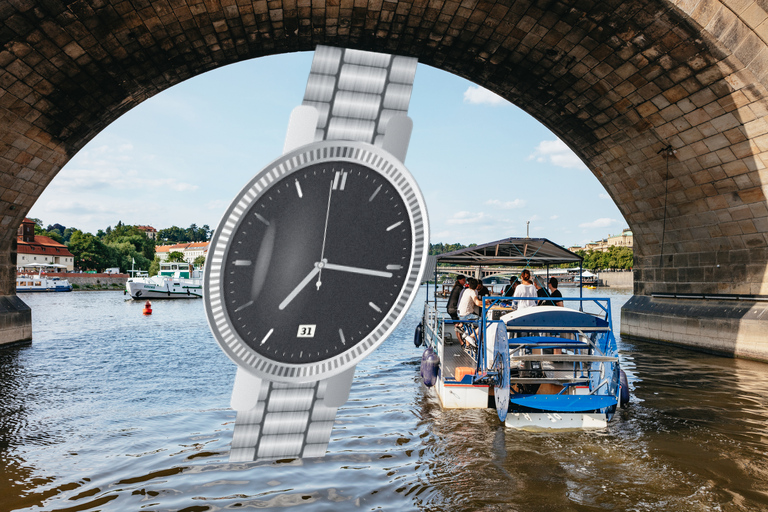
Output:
7,15,59
